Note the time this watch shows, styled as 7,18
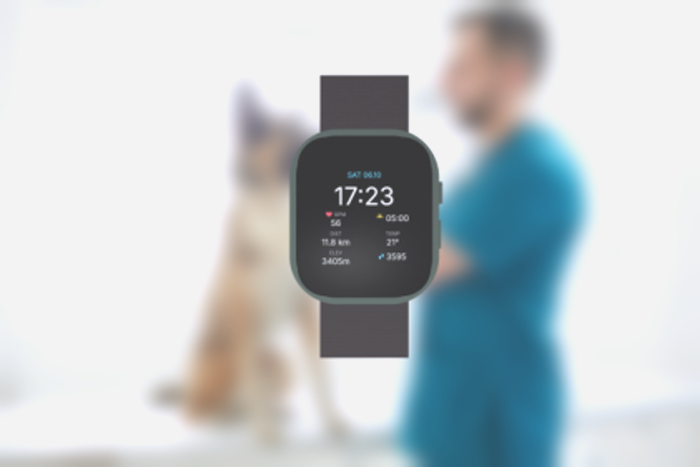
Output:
17,23
